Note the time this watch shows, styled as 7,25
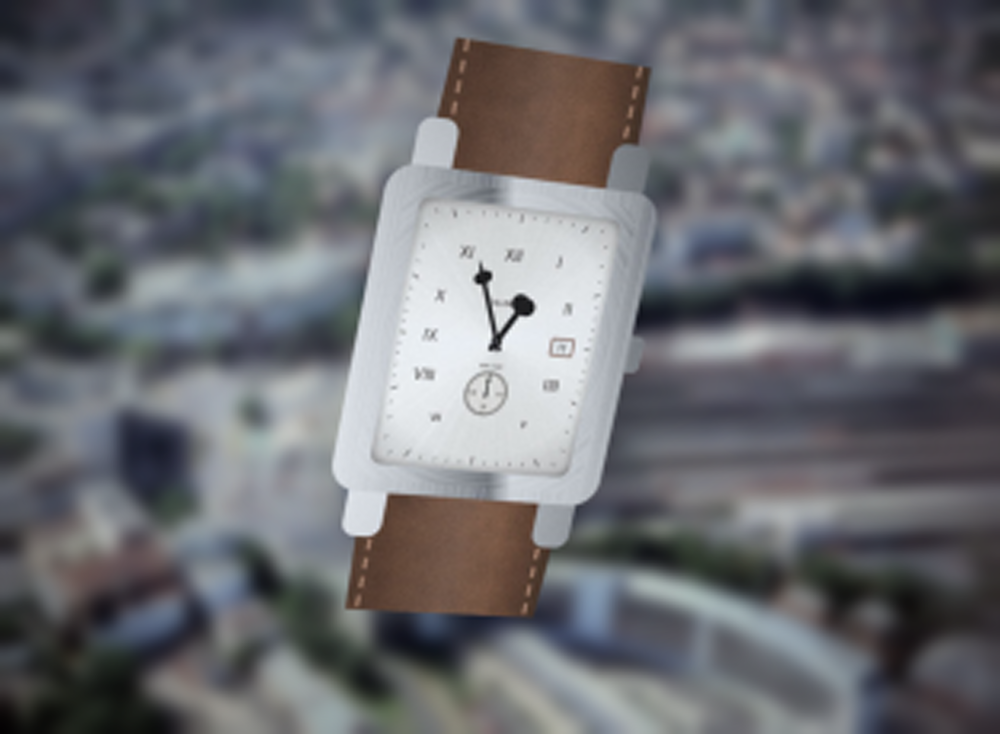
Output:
12,56
